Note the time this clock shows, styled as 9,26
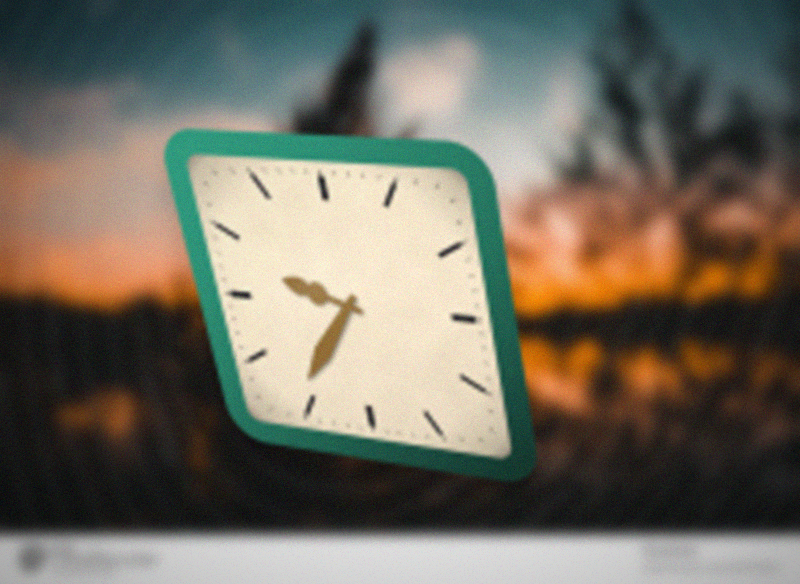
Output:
9,36
